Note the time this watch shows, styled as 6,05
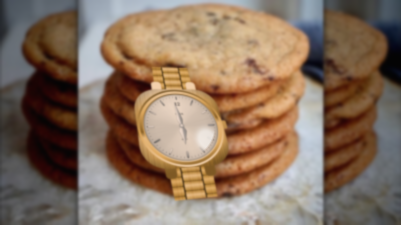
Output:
5,59
